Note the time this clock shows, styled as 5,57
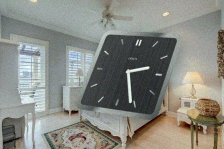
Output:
2,26
